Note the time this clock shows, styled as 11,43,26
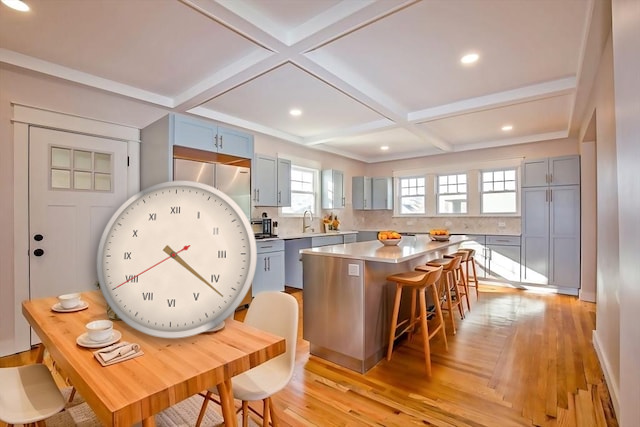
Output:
4,21,40
